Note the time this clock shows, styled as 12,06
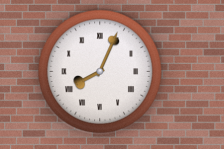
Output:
8,04
